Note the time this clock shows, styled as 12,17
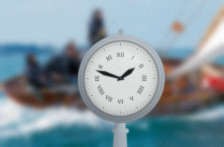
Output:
1,48
